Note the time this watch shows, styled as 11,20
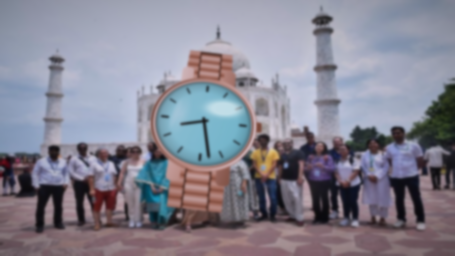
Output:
8,28
